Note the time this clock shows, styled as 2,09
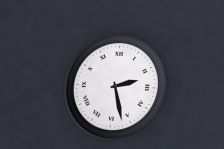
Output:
2,27
